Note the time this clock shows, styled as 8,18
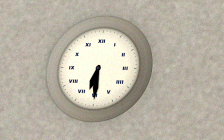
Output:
6,30
